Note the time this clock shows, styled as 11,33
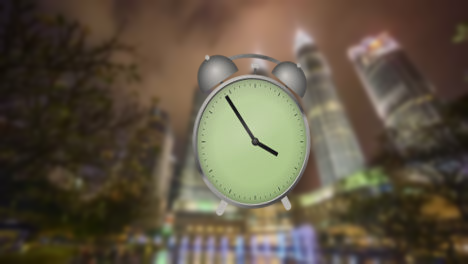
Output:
3,54
